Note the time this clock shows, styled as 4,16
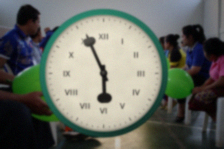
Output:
5,56
